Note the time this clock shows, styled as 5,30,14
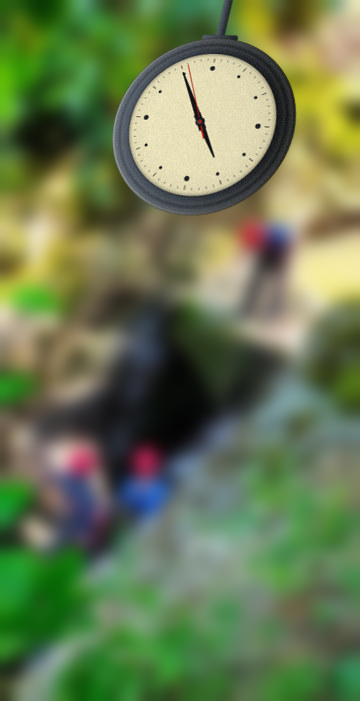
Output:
4,54,56
